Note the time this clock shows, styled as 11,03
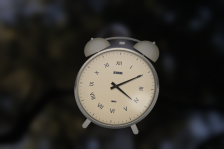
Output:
4,10
